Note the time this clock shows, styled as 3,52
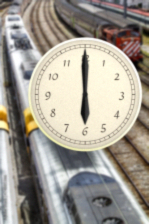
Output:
6,00
